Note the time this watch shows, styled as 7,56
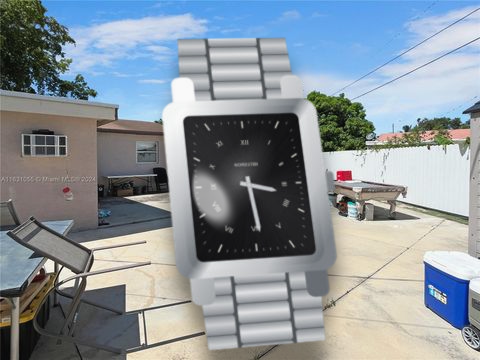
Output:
3,29
